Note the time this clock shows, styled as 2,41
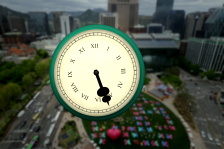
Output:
5,27
